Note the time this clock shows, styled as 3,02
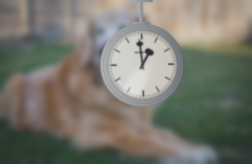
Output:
12,59
